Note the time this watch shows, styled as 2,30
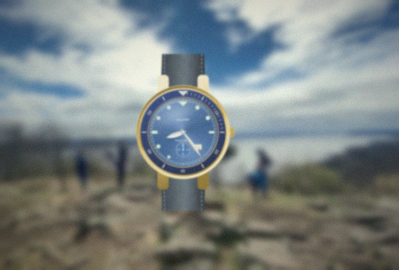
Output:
8,24
